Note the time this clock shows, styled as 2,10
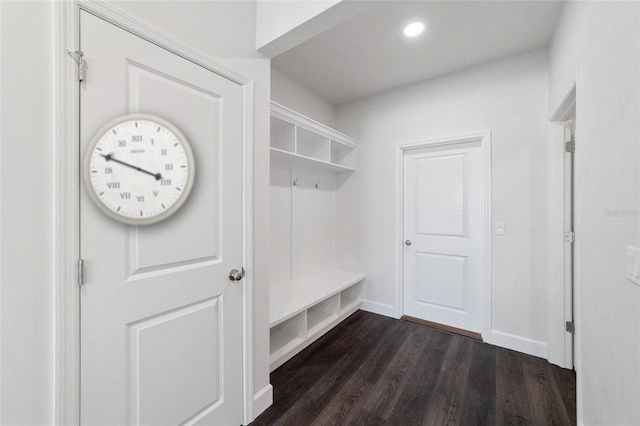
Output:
3,49
